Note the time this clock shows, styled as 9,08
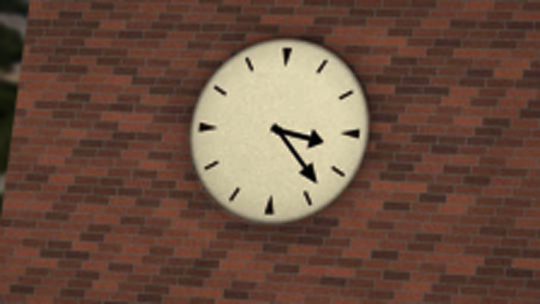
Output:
3,23
